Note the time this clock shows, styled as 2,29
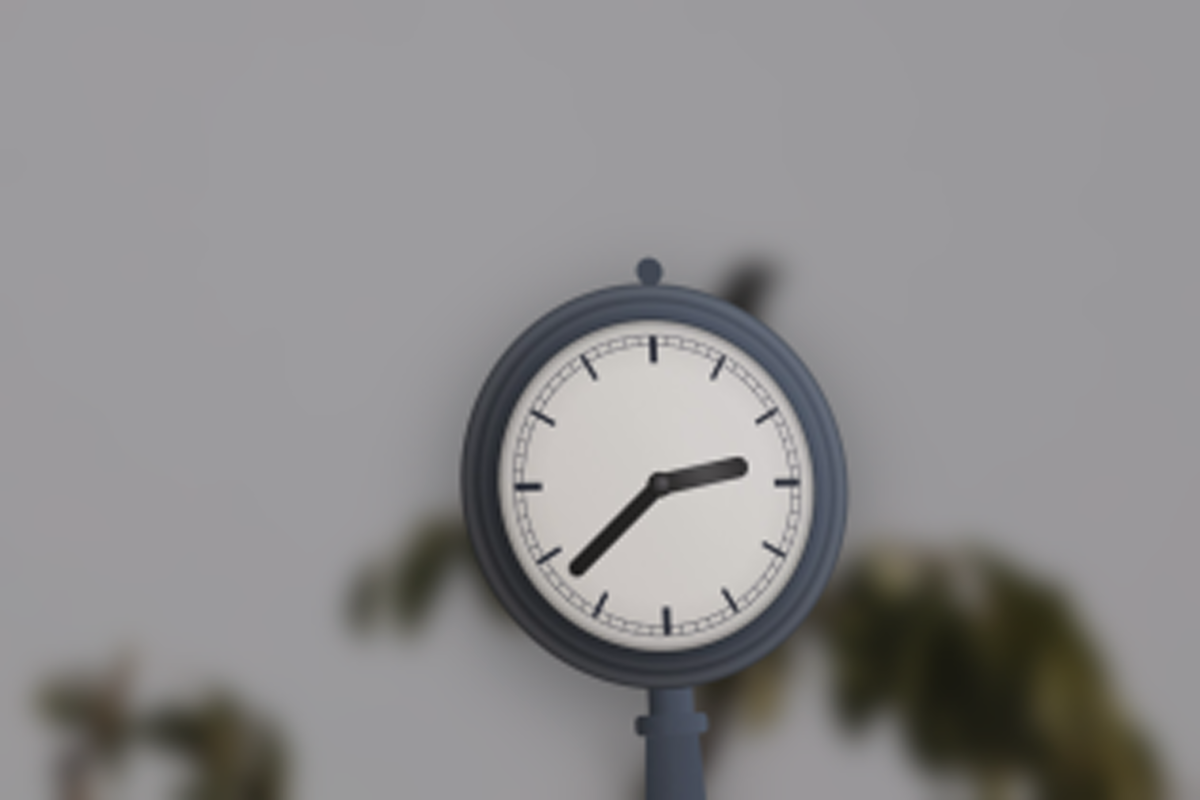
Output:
2,38
